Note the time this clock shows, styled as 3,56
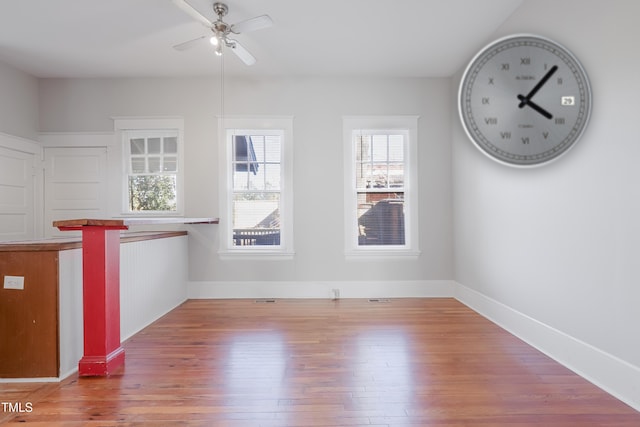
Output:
4,07
